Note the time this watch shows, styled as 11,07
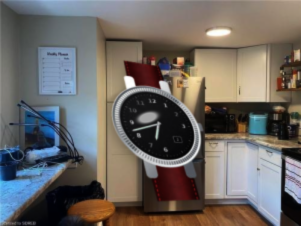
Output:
6,42
